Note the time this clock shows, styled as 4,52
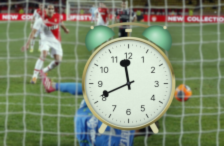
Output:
11,41
